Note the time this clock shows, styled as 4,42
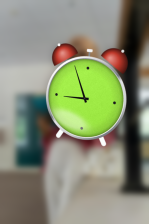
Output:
8,56
